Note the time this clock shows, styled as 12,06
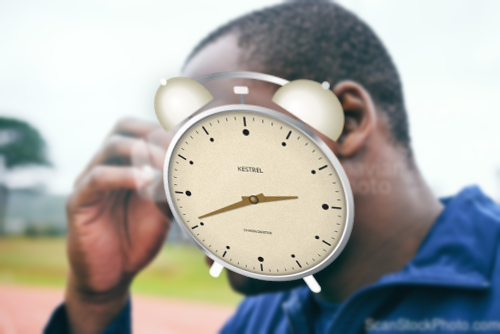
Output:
2,41
